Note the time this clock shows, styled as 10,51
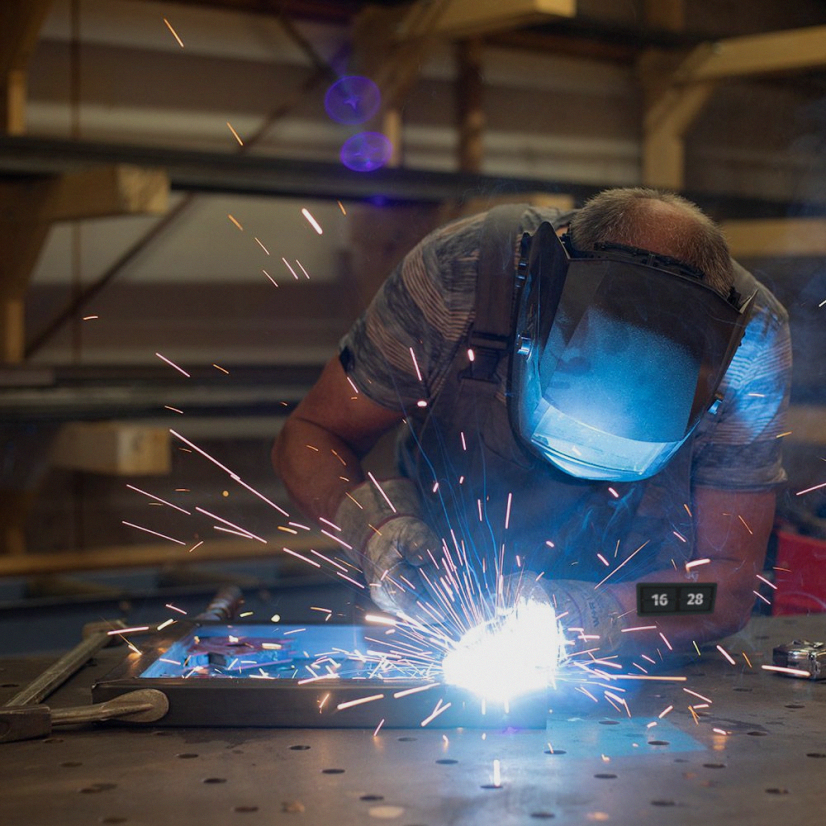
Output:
16,28
